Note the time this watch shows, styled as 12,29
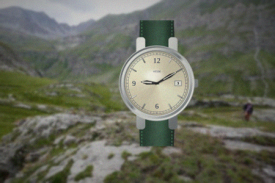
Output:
9,10
